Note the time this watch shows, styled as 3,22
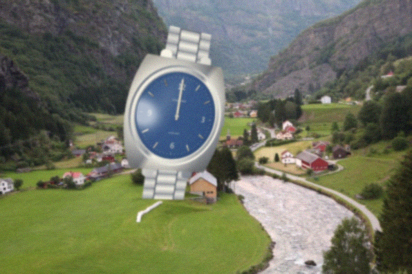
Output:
12,00
